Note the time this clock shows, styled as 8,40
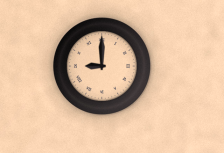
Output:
9,00
